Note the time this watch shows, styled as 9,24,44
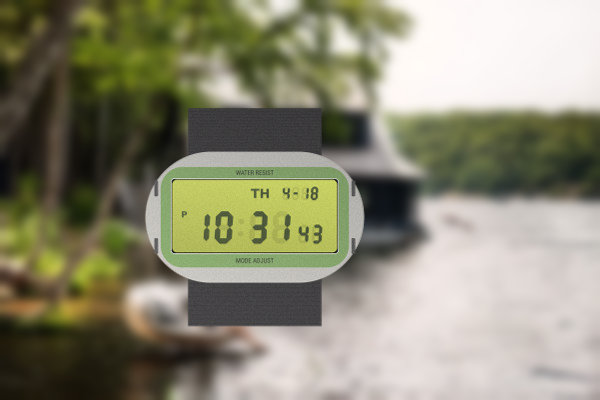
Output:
10,31,43
